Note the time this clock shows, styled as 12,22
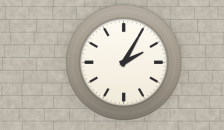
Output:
2,05
